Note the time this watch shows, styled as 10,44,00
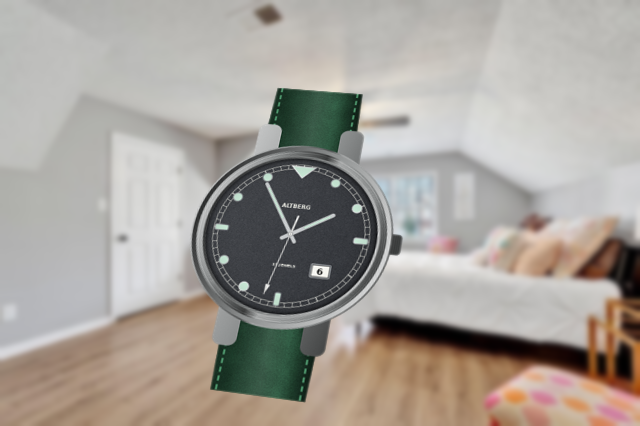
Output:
1,54,32
